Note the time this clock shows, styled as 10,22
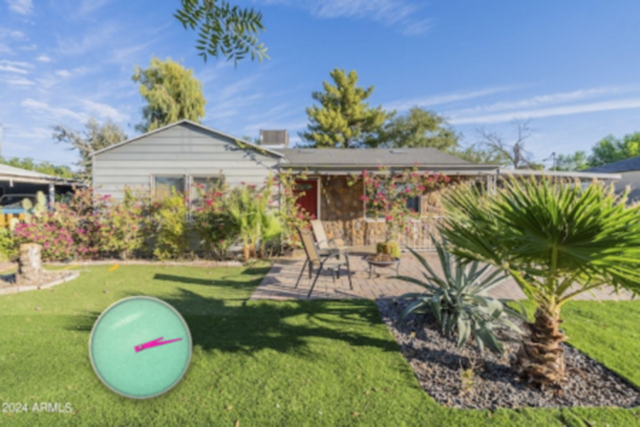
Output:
2,13
